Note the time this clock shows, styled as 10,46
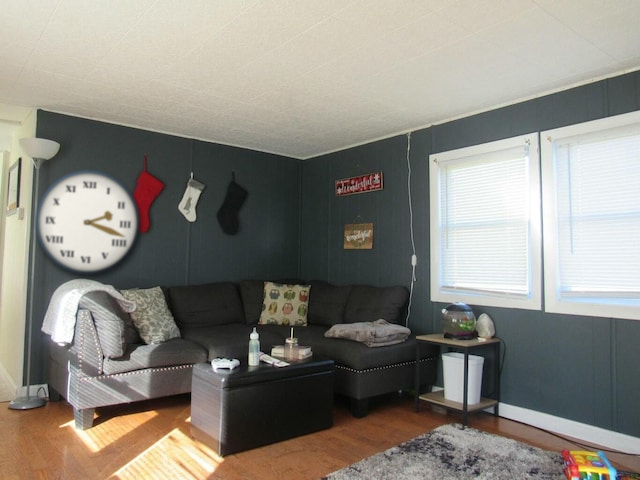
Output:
2,18
